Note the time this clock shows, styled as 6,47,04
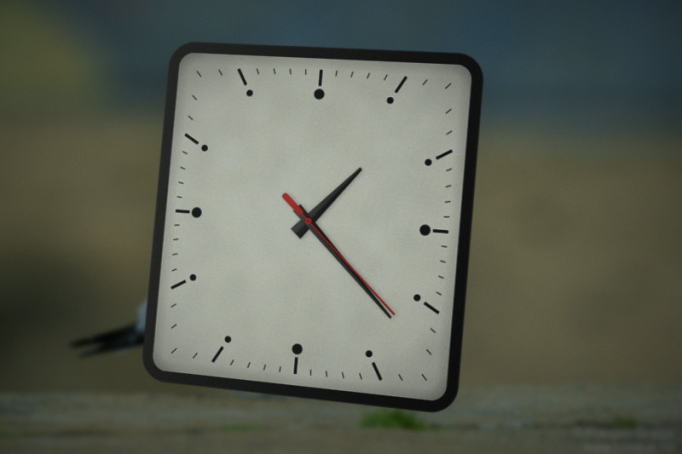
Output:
1,22,22
